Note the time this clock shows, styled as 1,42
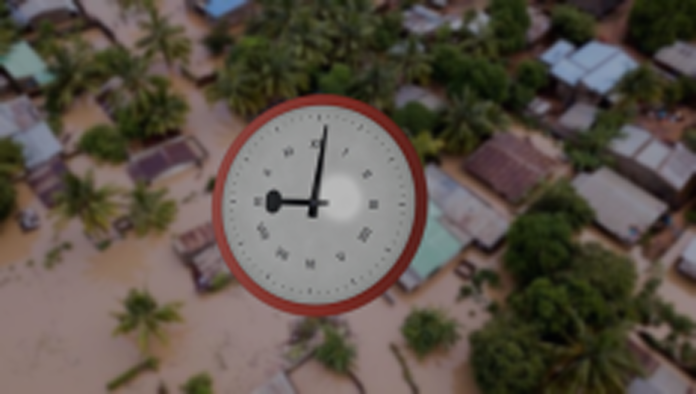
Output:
9,01
